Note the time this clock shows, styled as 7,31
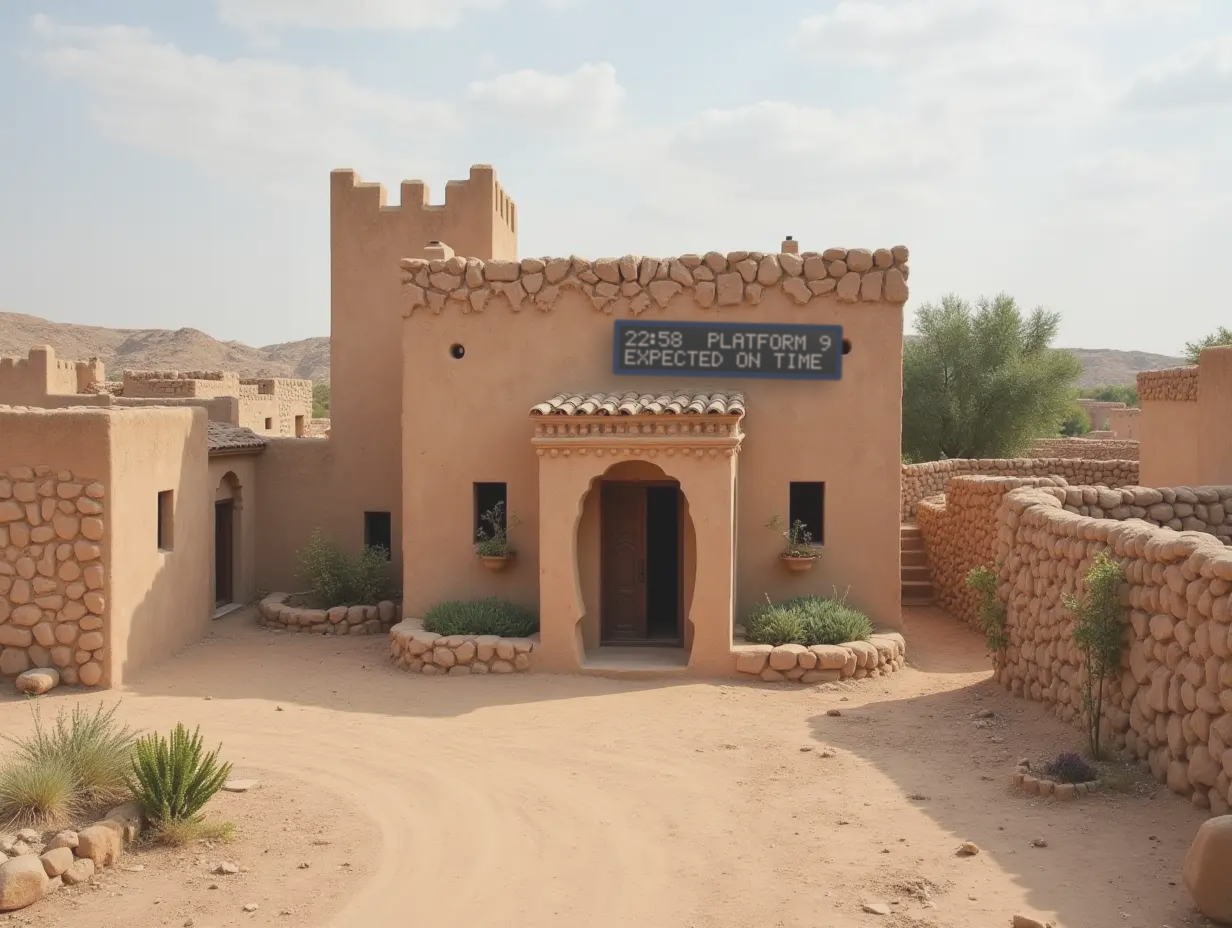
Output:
22,58
